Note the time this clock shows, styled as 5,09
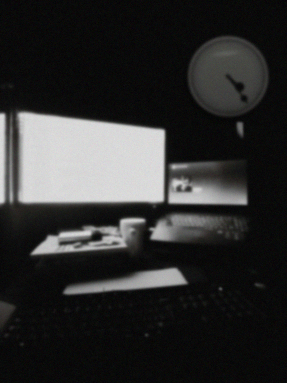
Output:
4,24
